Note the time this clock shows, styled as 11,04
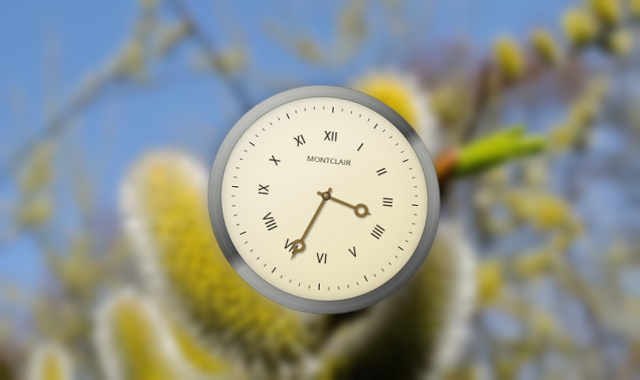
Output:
3,34
